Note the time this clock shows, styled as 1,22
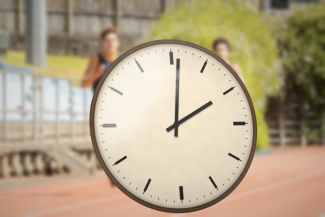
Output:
2,01
